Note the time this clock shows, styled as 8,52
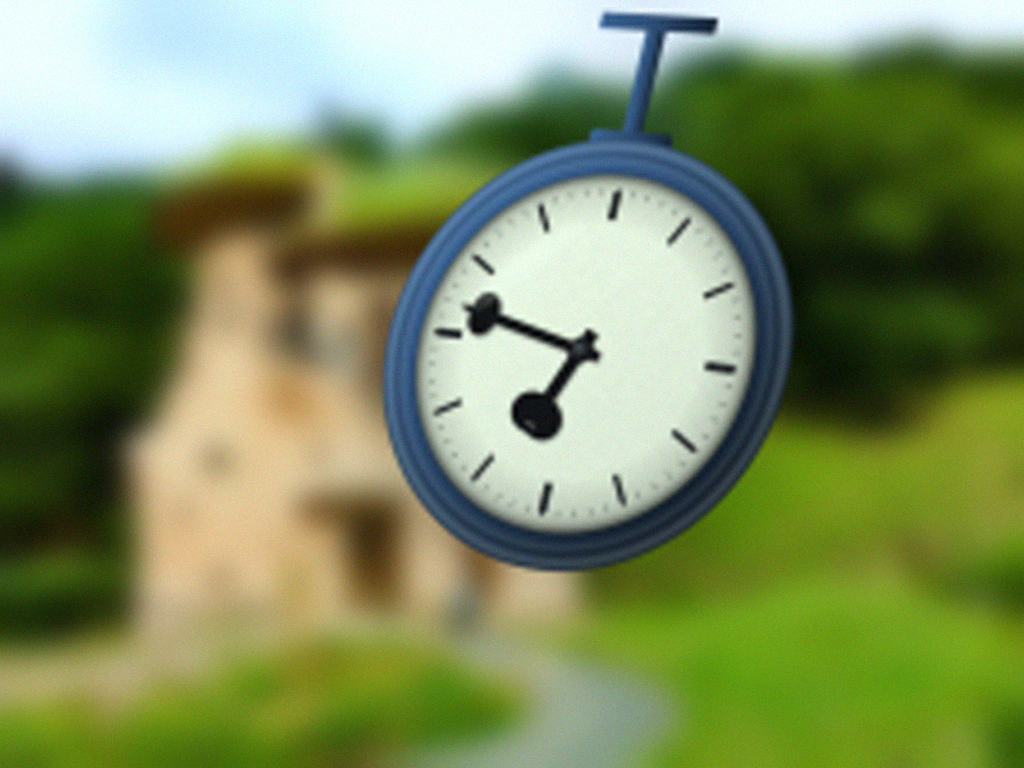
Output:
6,47
